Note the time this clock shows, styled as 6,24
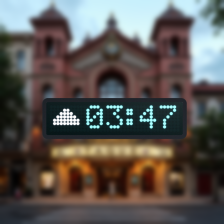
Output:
3,47
